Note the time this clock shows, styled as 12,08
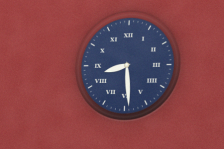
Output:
8,29
